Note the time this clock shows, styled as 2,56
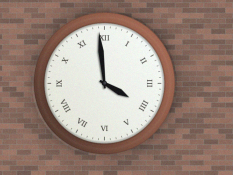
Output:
3,59
